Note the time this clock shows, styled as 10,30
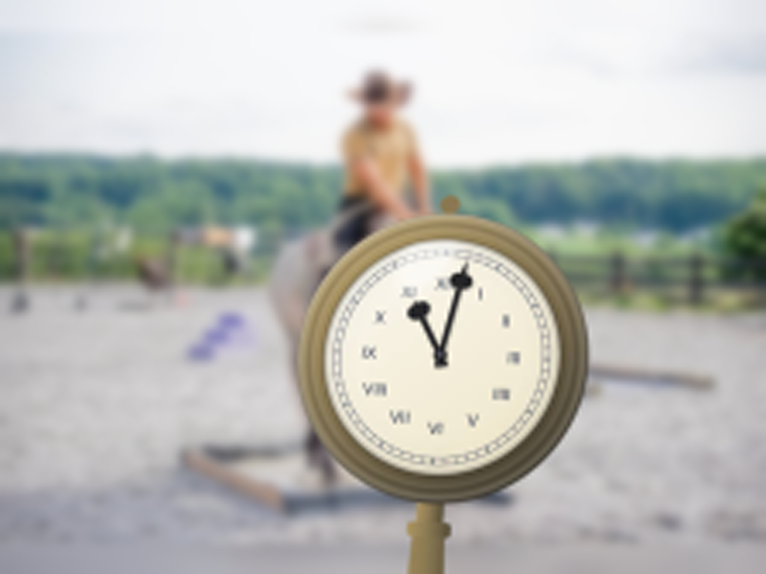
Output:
11,02
